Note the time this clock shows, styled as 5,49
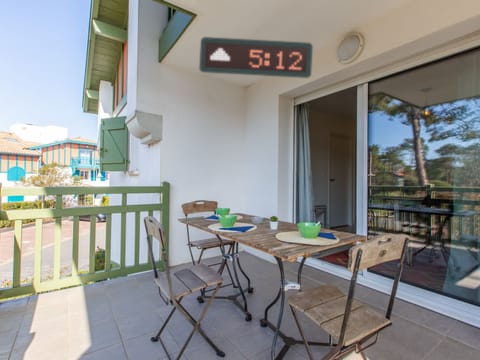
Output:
5,12
